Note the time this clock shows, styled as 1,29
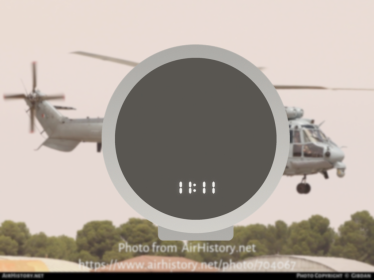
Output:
11,11
